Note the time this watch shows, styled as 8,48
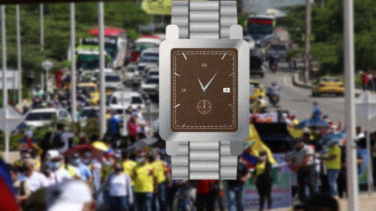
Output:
11,06
